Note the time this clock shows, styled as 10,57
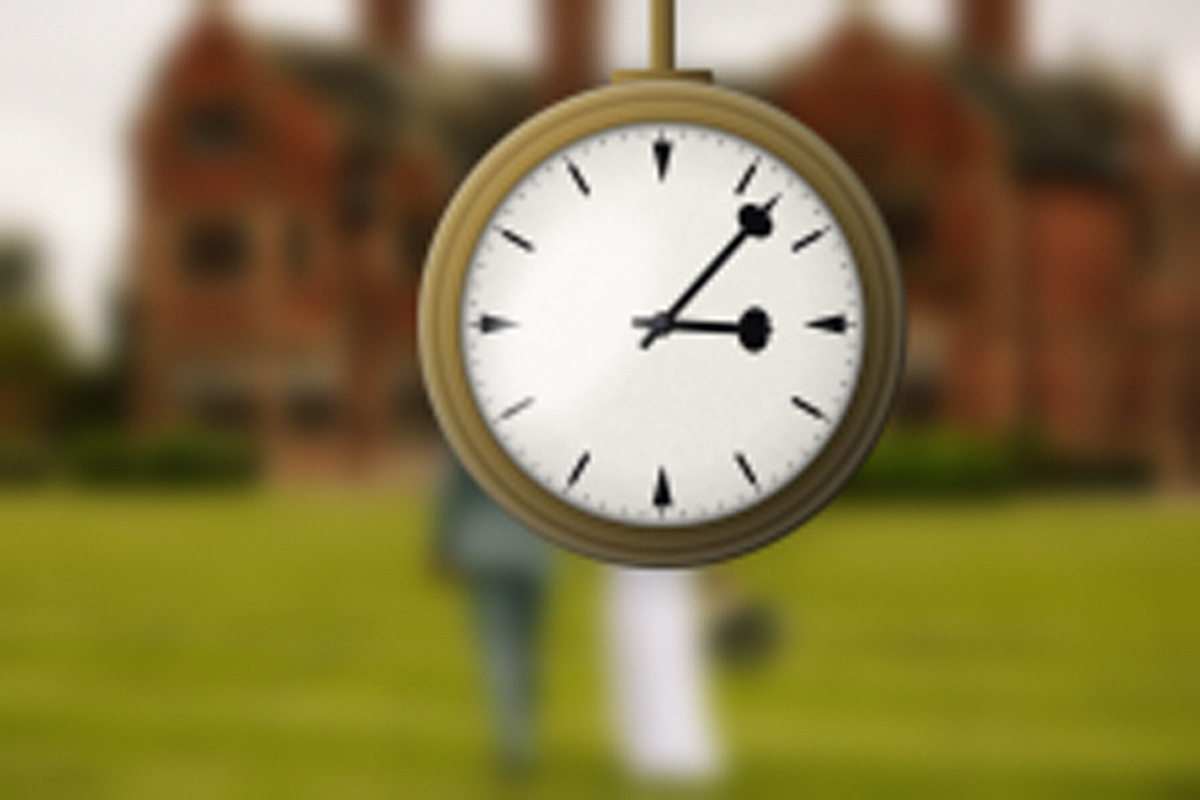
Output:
3,07
